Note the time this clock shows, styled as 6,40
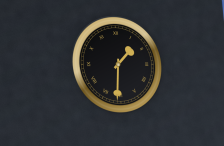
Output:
1,31
